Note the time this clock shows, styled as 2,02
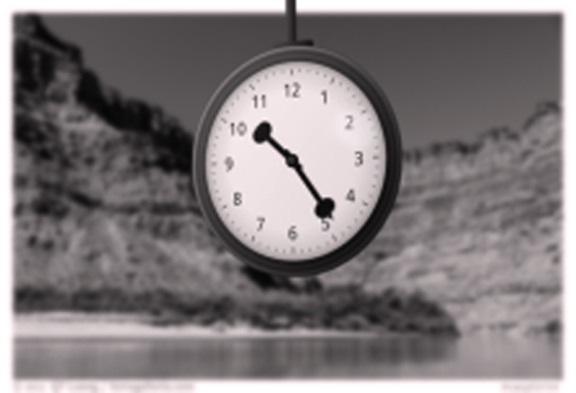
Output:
10,24
